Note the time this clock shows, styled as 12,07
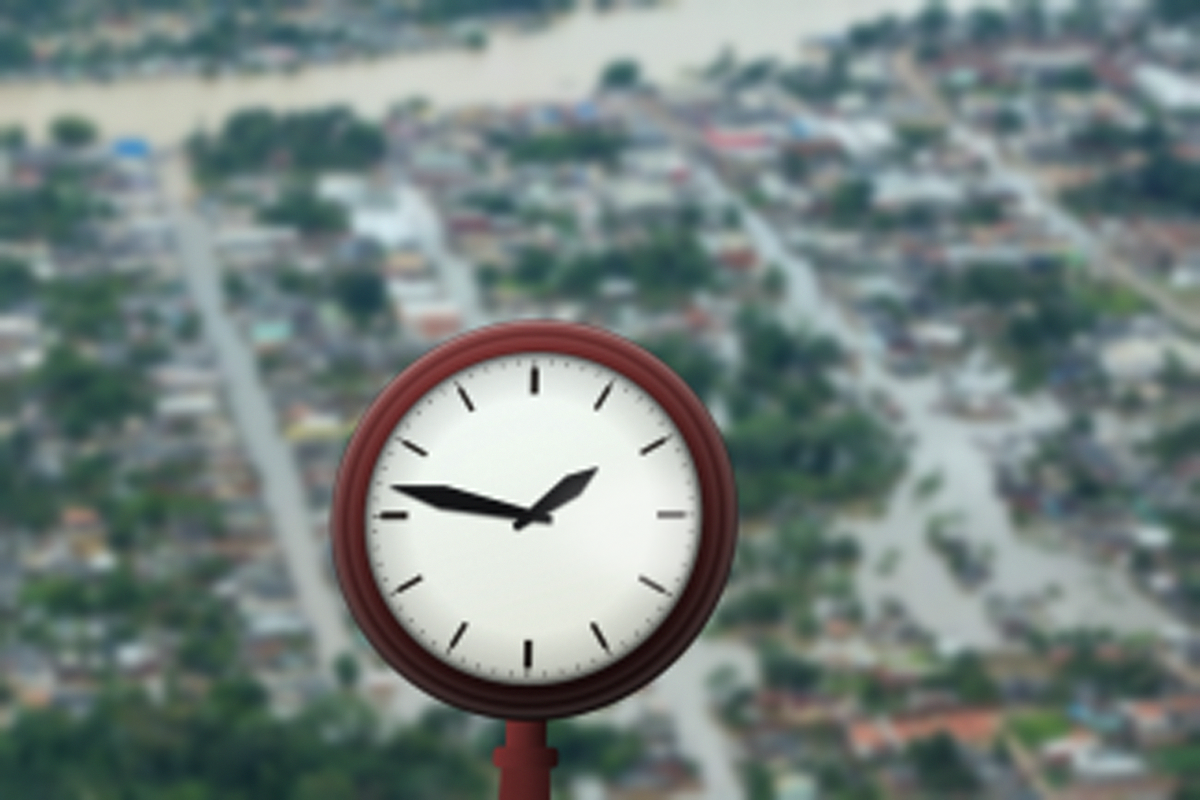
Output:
1,47
